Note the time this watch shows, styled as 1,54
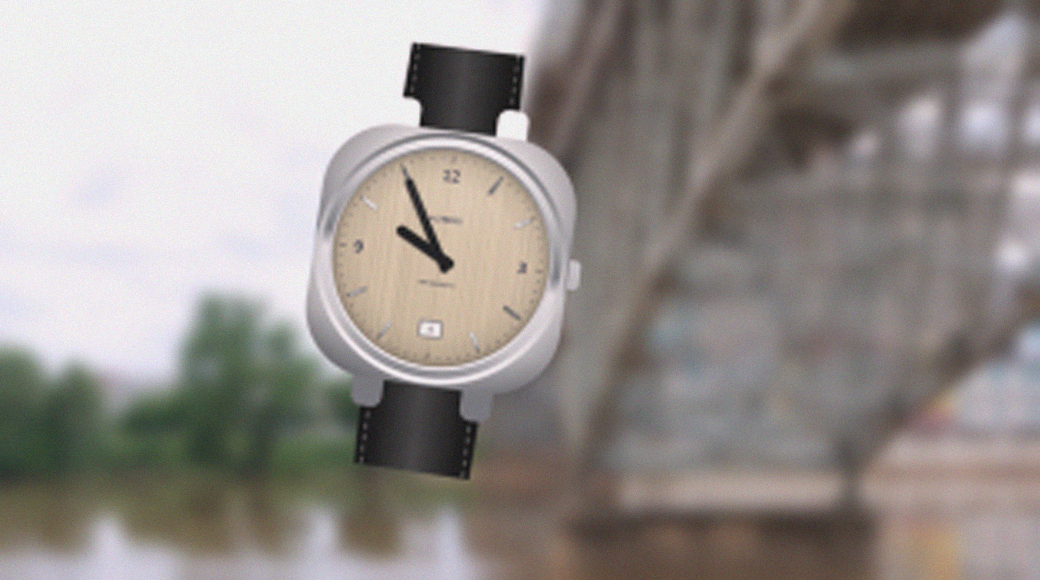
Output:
9,55
